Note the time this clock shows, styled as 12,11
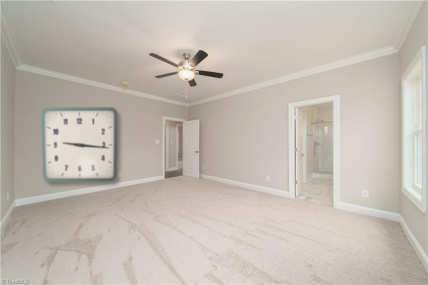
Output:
9,16
